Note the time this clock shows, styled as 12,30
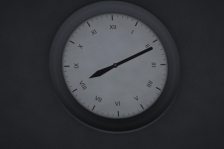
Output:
8,11
